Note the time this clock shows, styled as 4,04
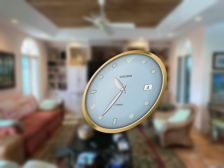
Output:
10,35
